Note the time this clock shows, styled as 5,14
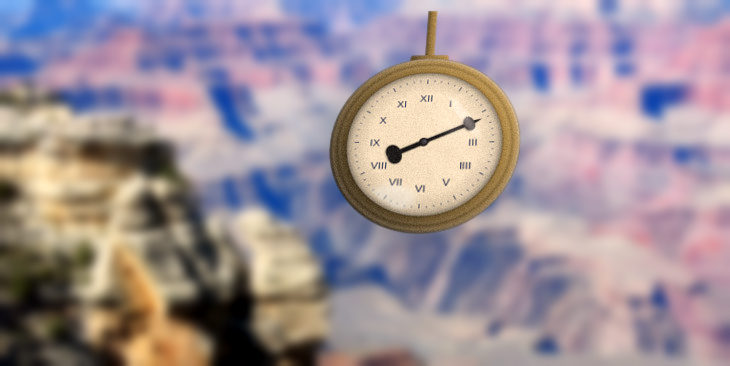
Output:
8,11
